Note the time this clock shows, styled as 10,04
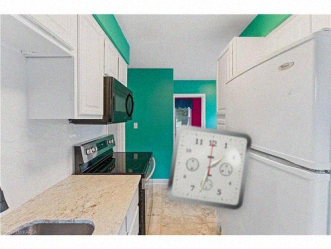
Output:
1,32
